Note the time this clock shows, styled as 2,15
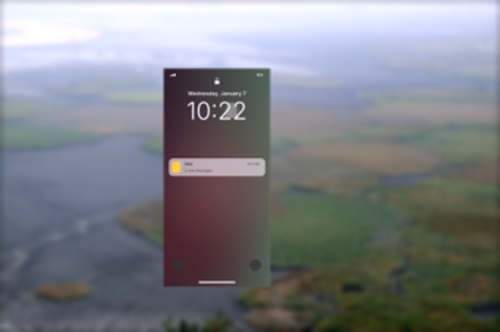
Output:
10,22
